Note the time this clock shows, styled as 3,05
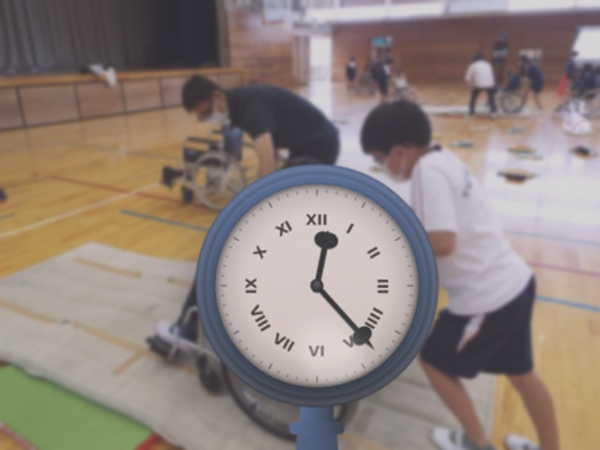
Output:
12,23
